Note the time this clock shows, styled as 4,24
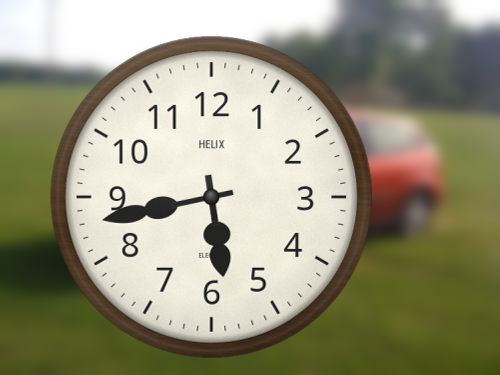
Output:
5,43
